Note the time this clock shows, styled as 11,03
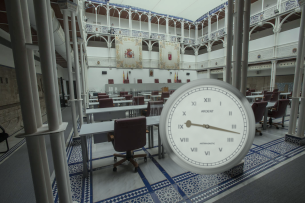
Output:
9,17
